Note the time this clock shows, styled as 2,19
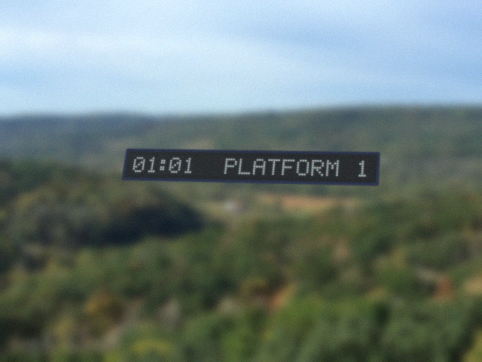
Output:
1,01
